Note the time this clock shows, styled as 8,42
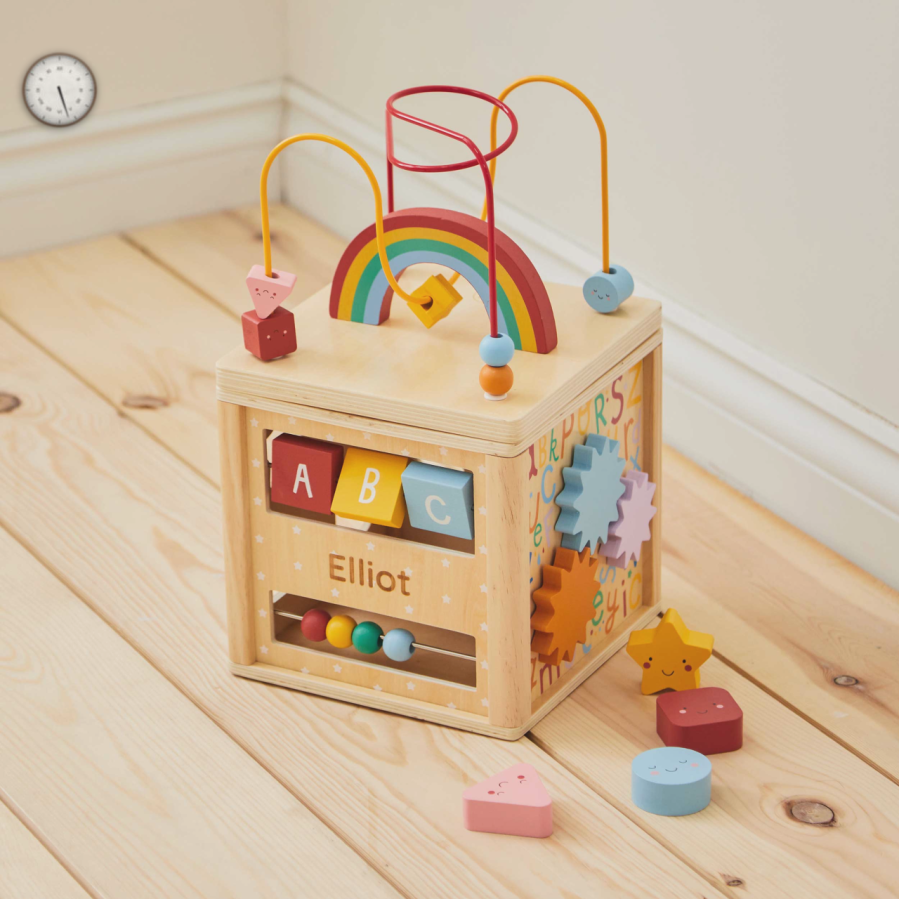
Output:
5,27
